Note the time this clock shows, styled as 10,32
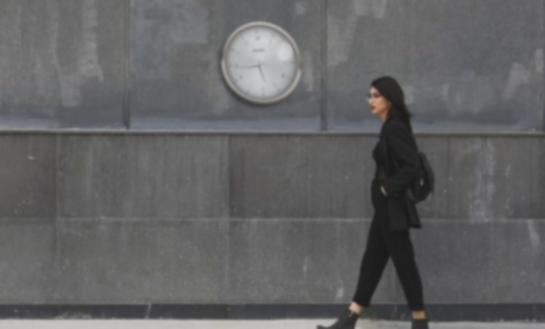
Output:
5,44
